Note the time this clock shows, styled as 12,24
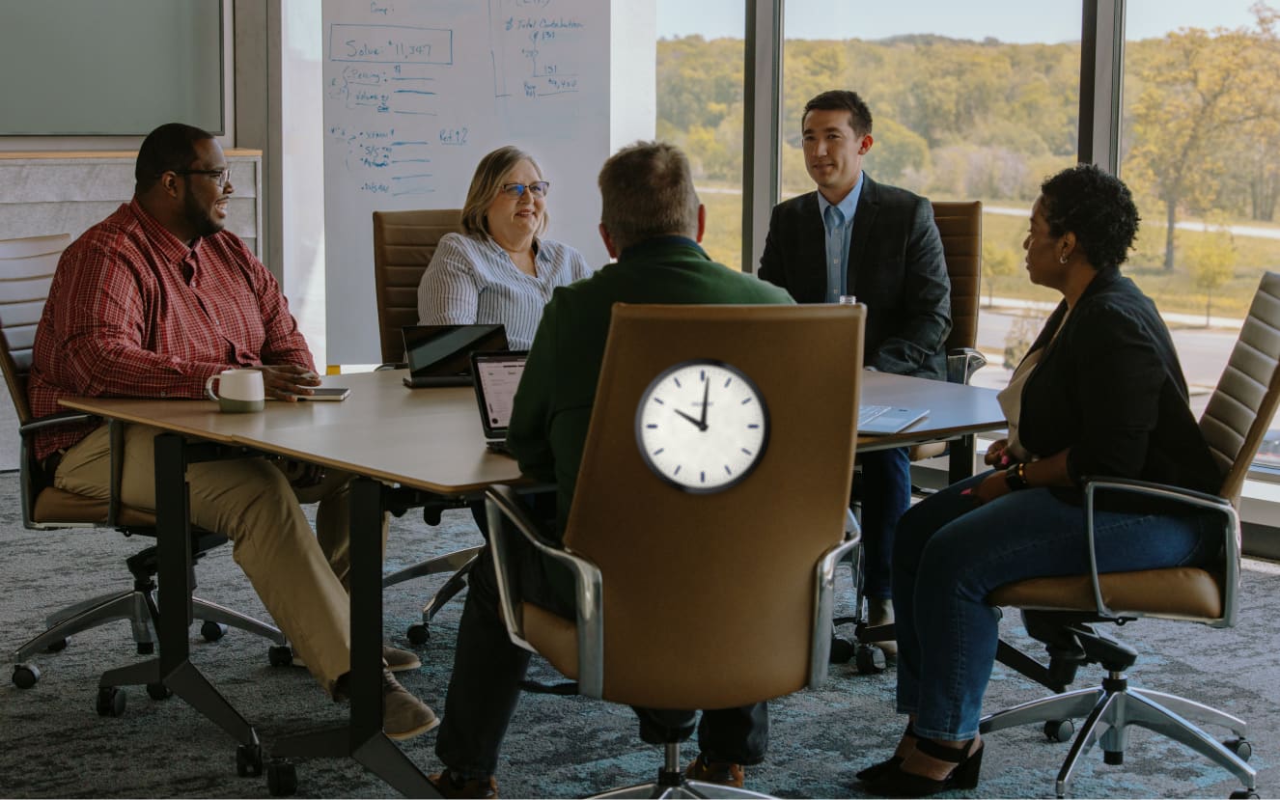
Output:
10,01
